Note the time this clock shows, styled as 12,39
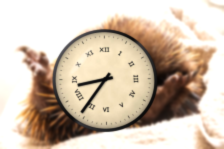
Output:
8,36
